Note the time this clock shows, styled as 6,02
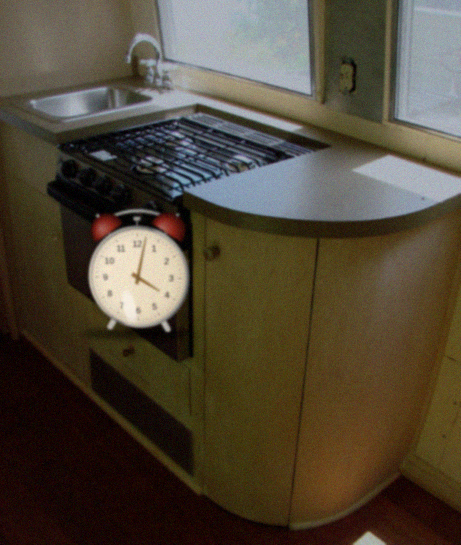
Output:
4,02
